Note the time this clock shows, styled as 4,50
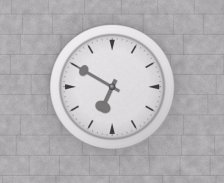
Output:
6,50
